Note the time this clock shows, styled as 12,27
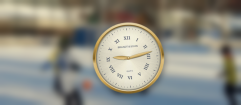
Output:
9,13
